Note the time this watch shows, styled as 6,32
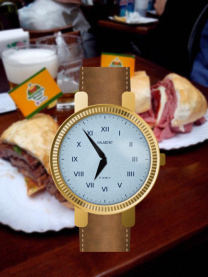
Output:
6,54
